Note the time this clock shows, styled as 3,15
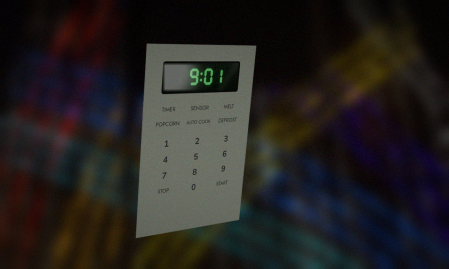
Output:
9,01
